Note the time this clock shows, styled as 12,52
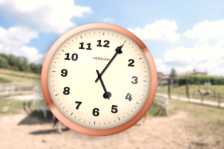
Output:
5,05
